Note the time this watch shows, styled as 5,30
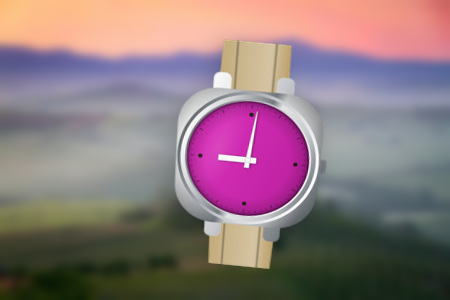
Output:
9,01
